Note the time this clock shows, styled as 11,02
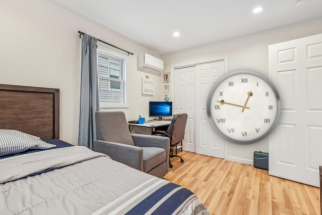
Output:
12,47
